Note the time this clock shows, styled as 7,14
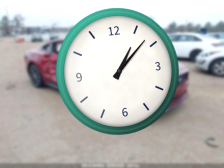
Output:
1,08
